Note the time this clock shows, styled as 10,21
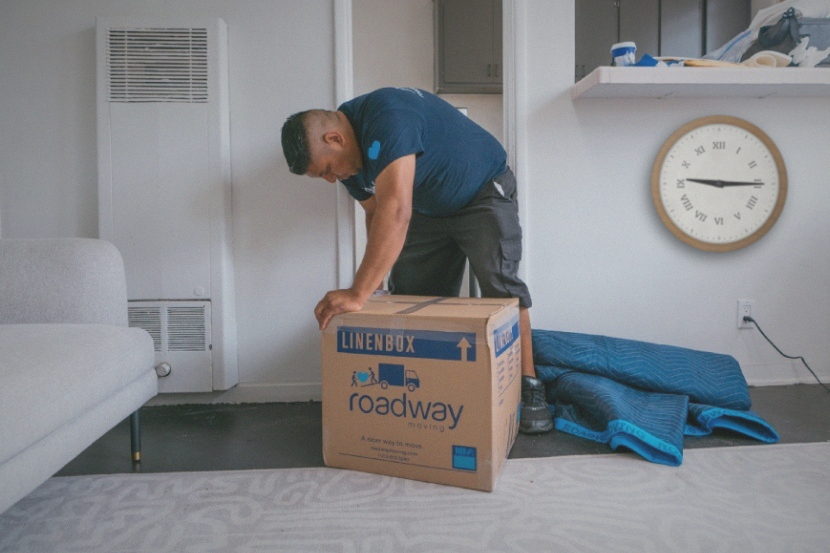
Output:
9,15
